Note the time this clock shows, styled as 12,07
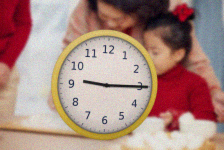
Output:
9,15
